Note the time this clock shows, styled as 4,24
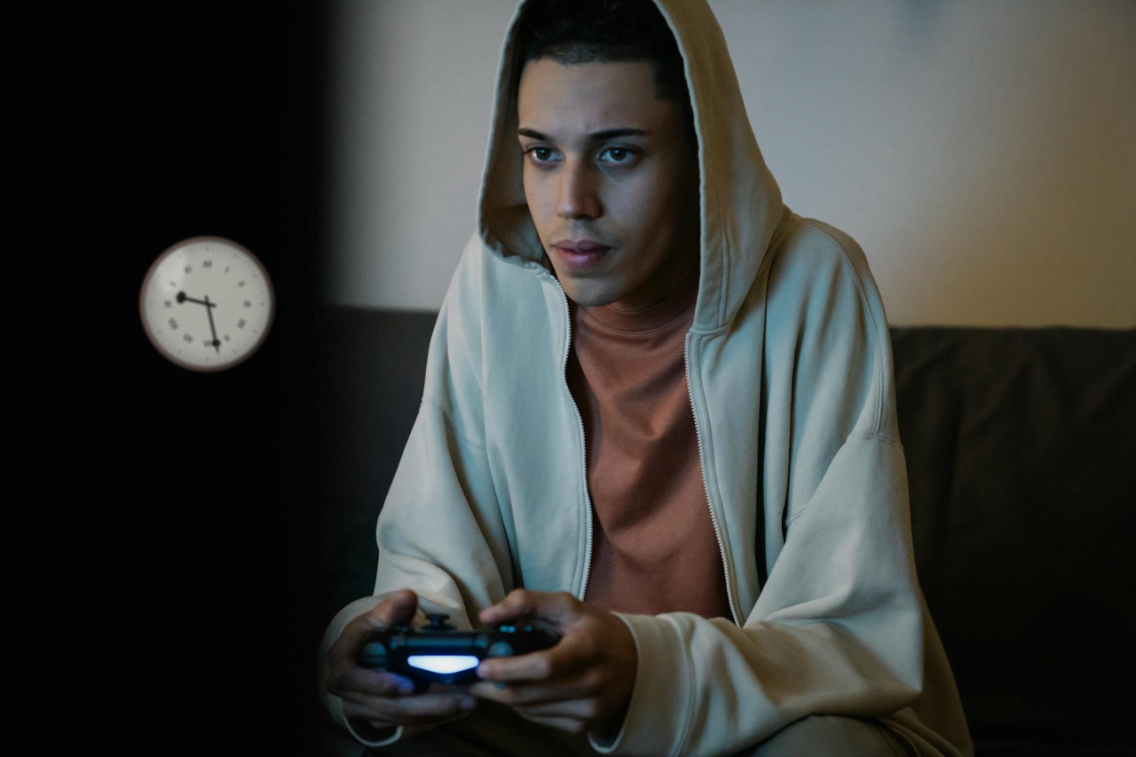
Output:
9,28
